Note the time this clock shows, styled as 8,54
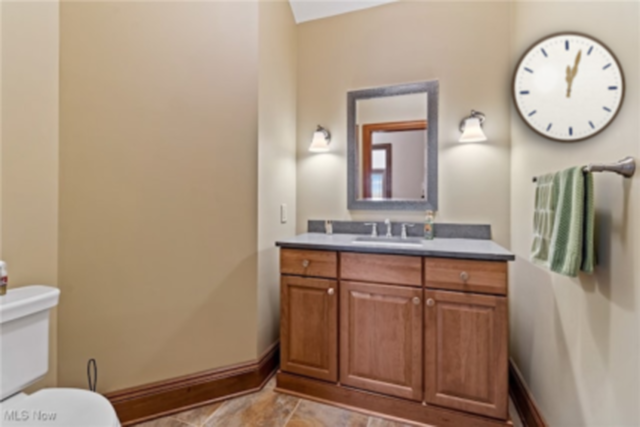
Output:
12,03
